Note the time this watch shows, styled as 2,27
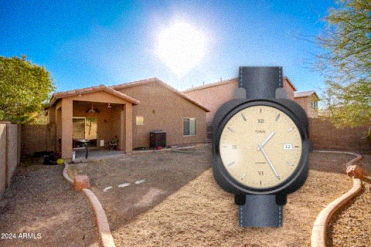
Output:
1,25
